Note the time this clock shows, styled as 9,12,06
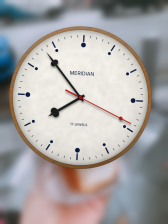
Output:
7,53,19
